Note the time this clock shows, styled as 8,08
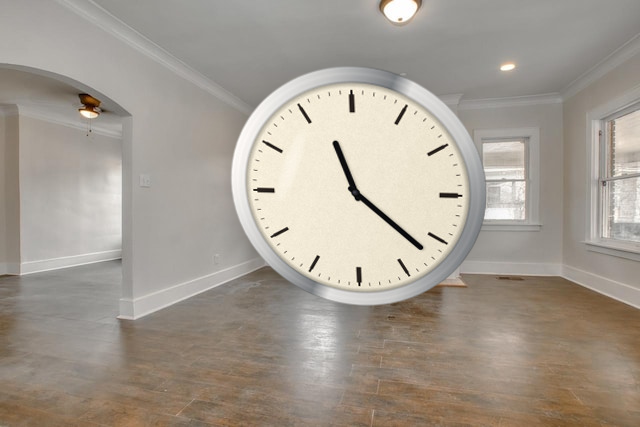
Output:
11,22
